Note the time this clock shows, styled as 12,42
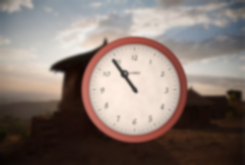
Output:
10,54
